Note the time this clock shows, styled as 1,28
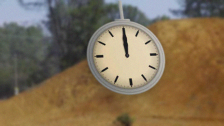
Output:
12,00
